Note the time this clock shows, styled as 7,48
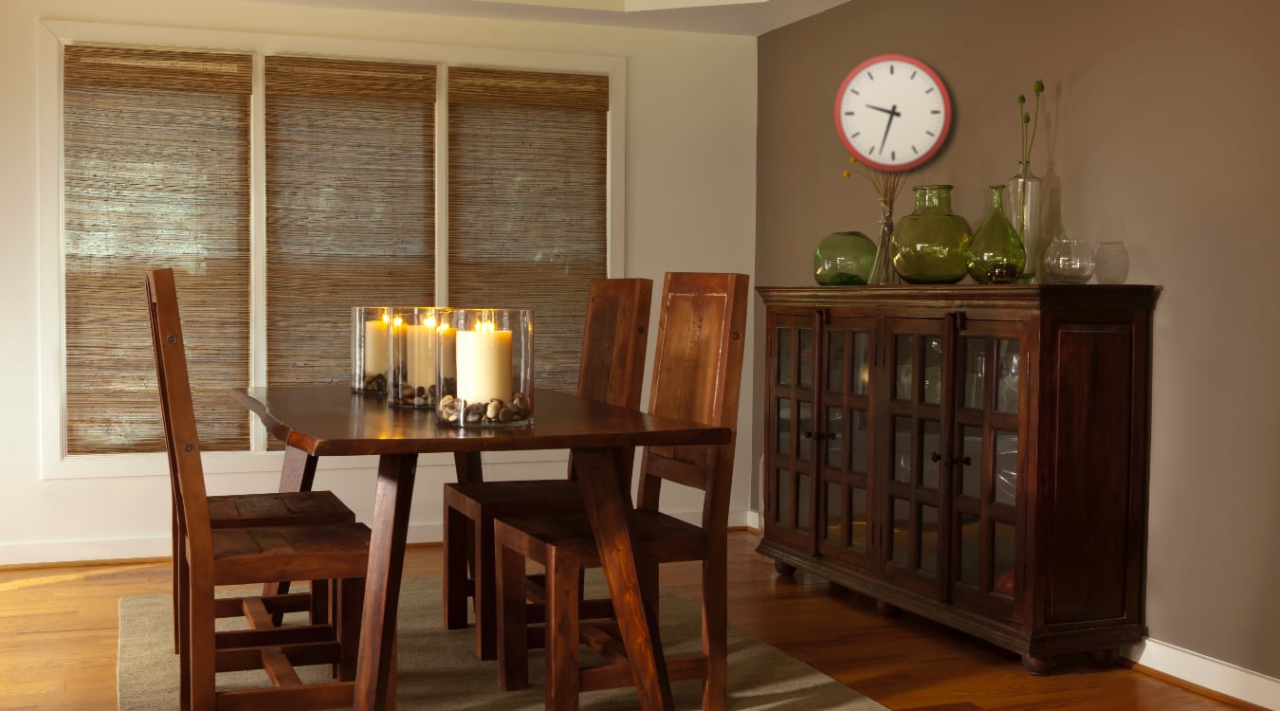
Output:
9,33
